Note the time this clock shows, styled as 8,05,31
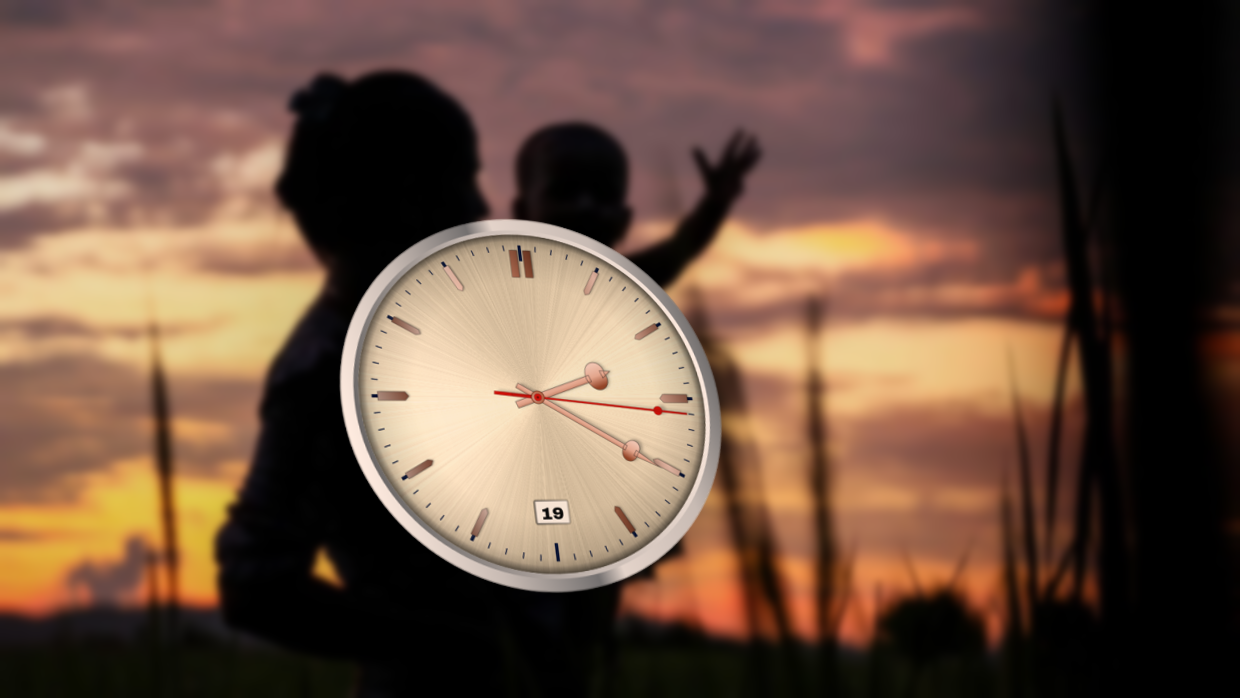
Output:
2,20,16
